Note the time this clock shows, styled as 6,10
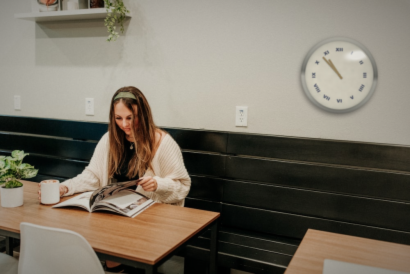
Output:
10,53
